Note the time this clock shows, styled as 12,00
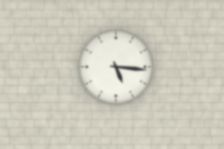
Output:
5,16
